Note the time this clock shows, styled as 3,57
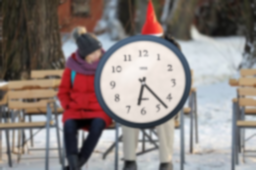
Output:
6,23
